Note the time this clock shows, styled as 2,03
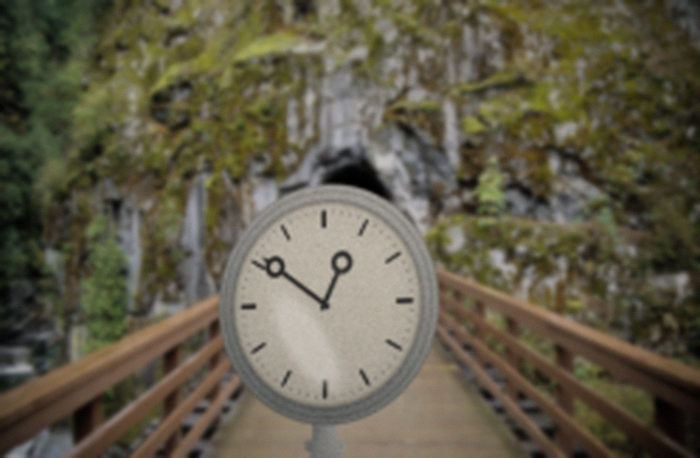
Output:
12,51
